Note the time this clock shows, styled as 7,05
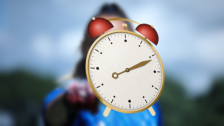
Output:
8,11
